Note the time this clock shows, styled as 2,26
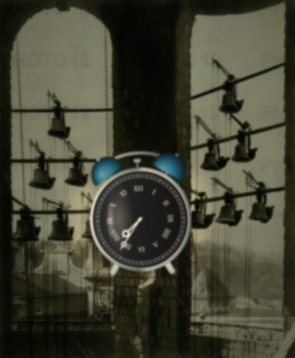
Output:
7,36
